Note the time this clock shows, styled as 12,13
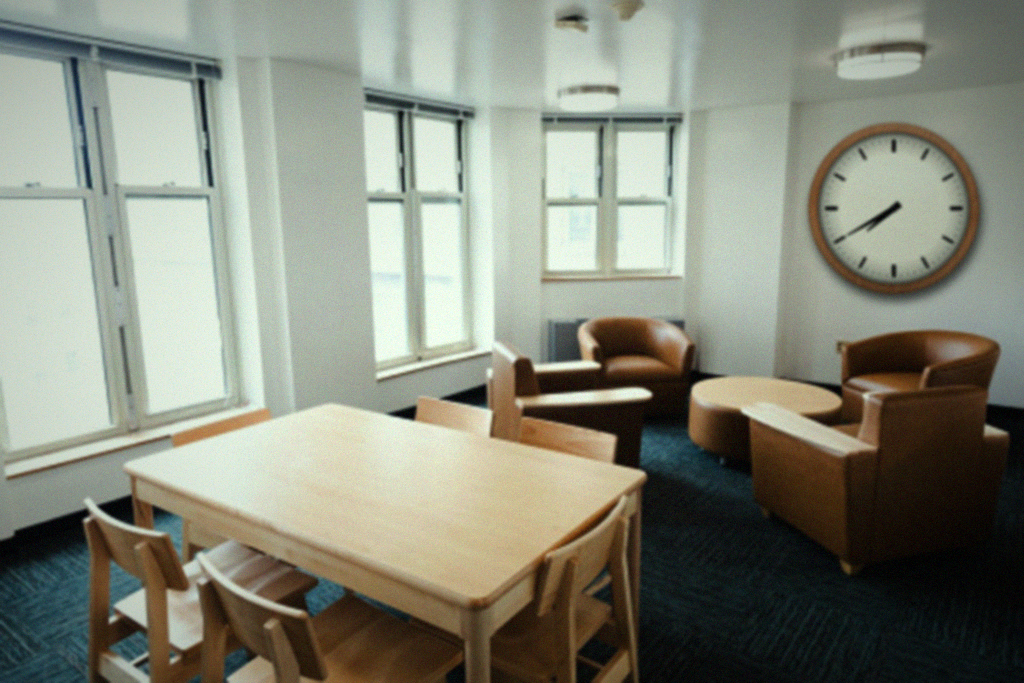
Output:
7,40
